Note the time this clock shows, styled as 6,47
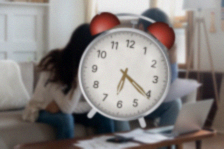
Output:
6,21
